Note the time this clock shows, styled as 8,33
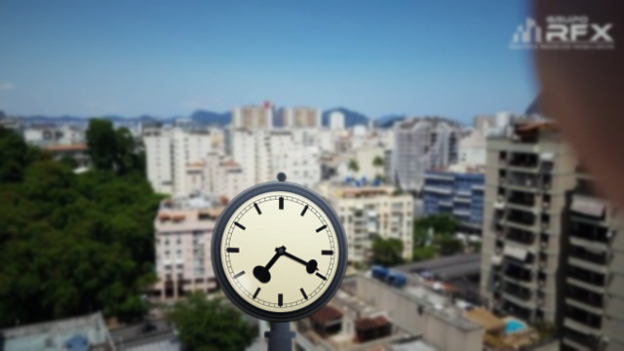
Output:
7,19
